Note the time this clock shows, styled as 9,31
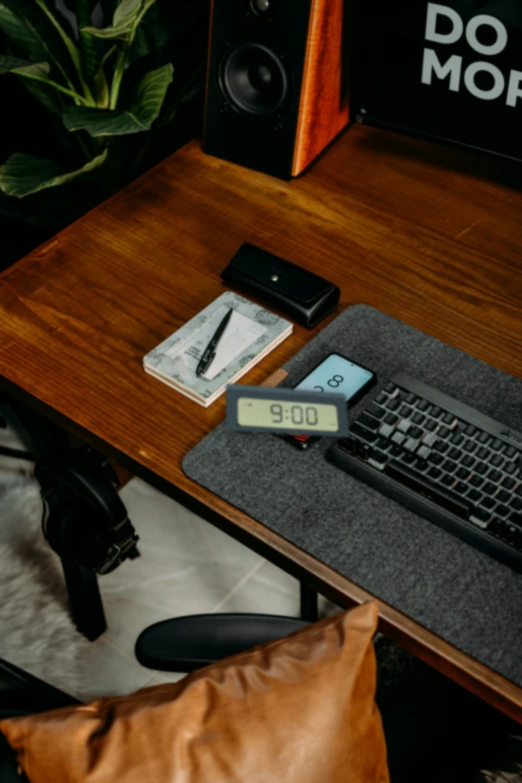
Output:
9,00
